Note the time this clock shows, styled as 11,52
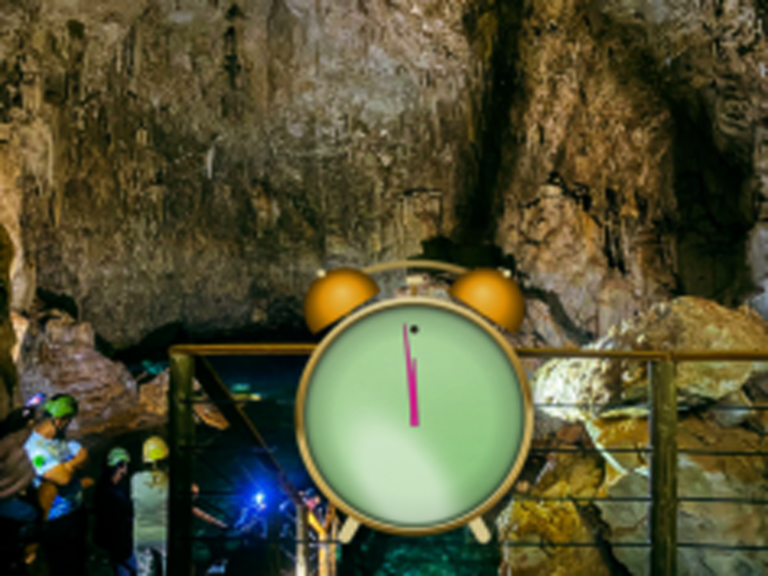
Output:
11,59
